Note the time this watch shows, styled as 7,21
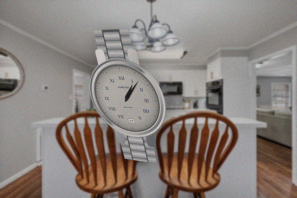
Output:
1,07
